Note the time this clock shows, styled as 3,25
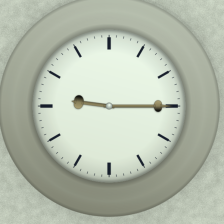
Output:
9,15
